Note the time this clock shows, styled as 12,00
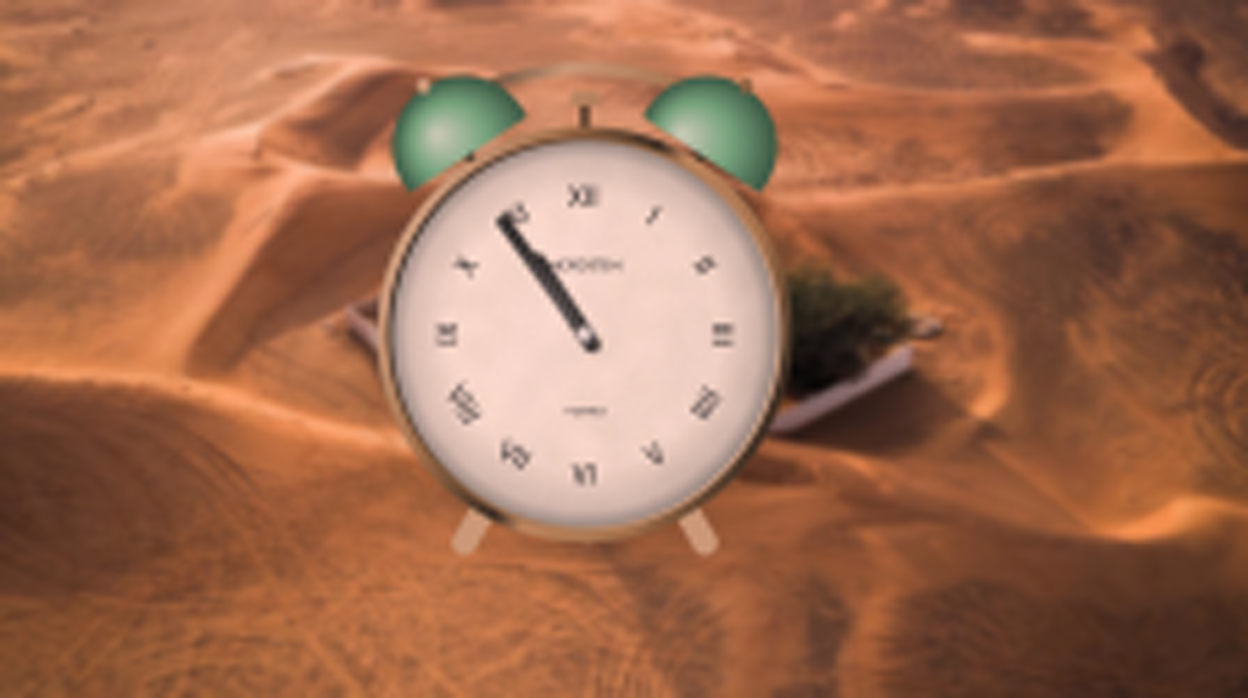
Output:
10,54
